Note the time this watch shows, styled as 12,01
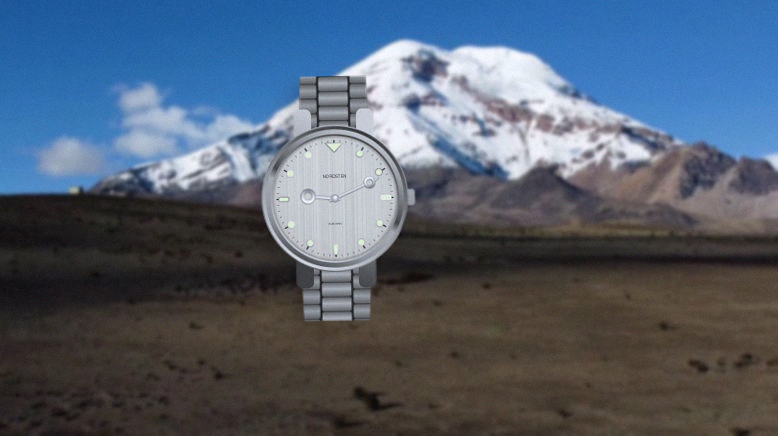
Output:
9,11
